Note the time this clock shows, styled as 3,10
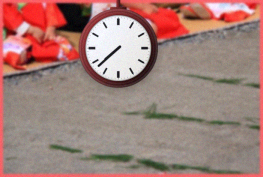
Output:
7,38
